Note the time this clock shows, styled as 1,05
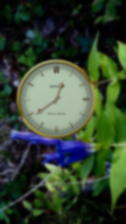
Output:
12,39
